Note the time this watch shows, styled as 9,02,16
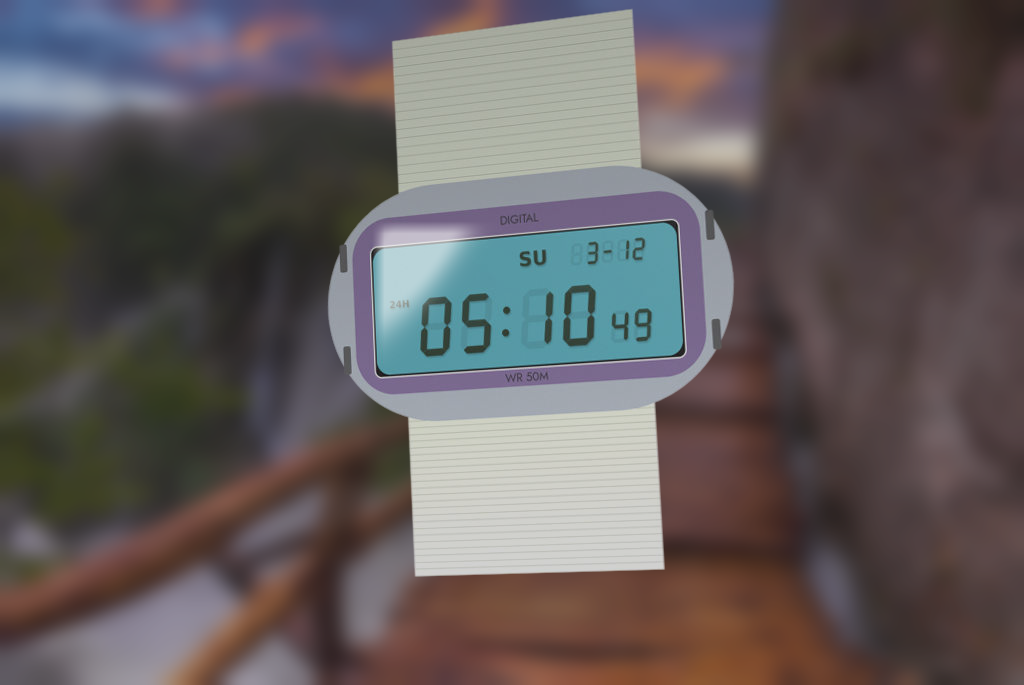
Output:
5,10,49
